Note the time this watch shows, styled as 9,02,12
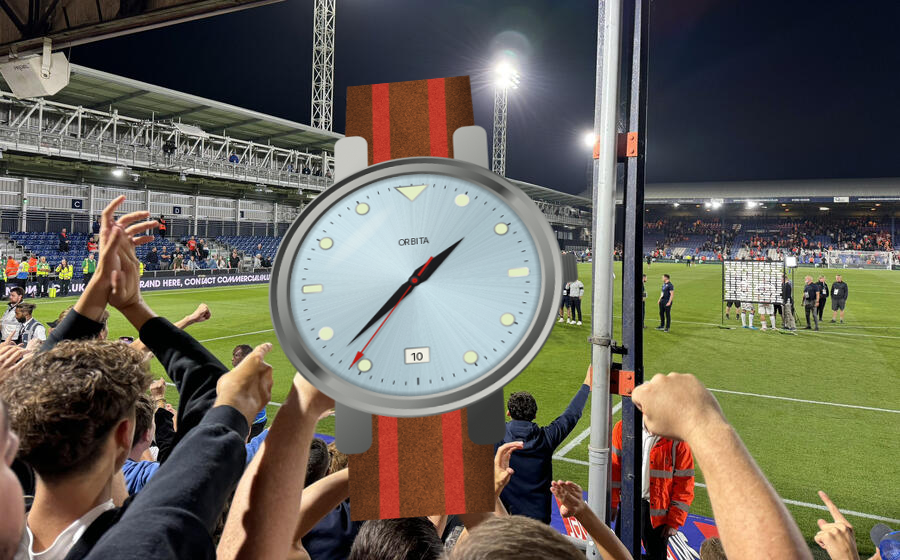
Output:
1,37,36
